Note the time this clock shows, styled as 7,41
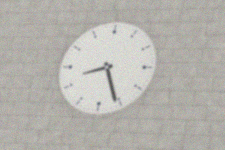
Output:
8,26
